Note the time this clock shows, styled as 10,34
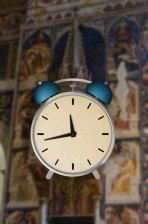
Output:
11,43
